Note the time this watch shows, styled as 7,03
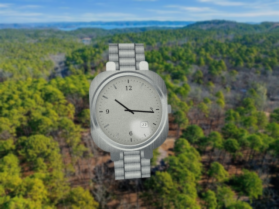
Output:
10,16
